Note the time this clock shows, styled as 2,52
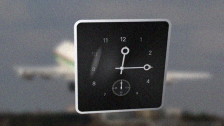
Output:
12,15
